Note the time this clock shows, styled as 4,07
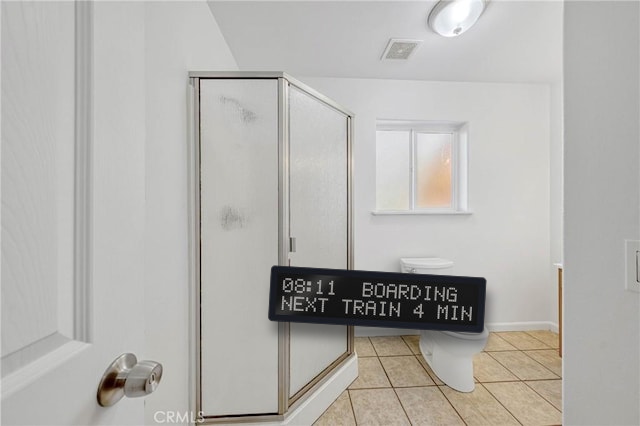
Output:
8,11
